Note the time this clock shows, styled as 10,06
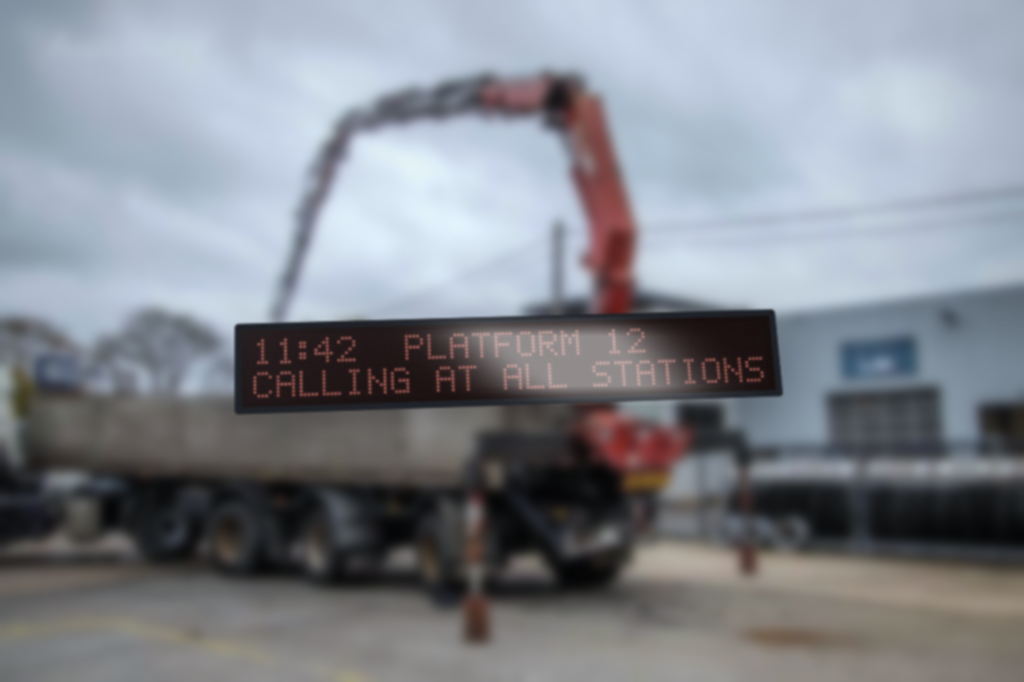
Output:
11,42
